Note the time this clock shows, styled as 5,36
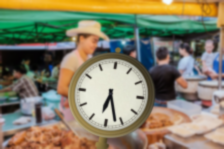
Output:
6,27
